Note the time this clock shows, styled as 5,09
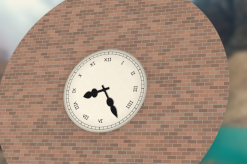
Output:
8,25
